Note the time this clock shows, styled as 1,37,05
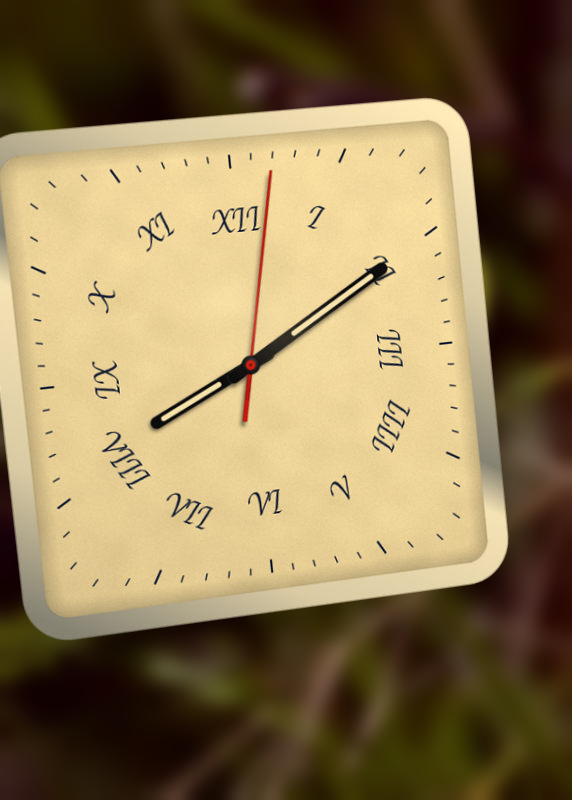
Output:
8,10,02
